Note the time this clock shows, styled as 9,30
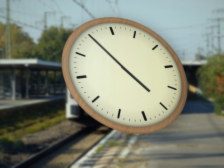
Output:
4,55
